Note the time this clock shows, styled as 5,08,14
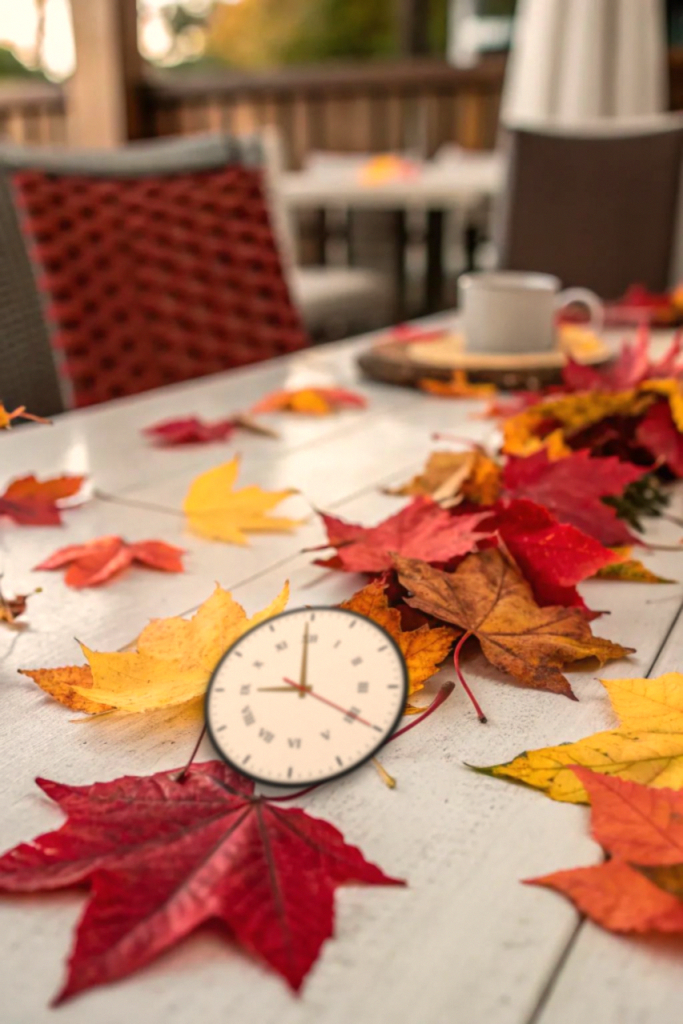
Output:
8,59,20
